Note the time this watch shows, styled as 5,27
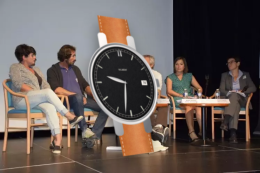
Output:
9,32
